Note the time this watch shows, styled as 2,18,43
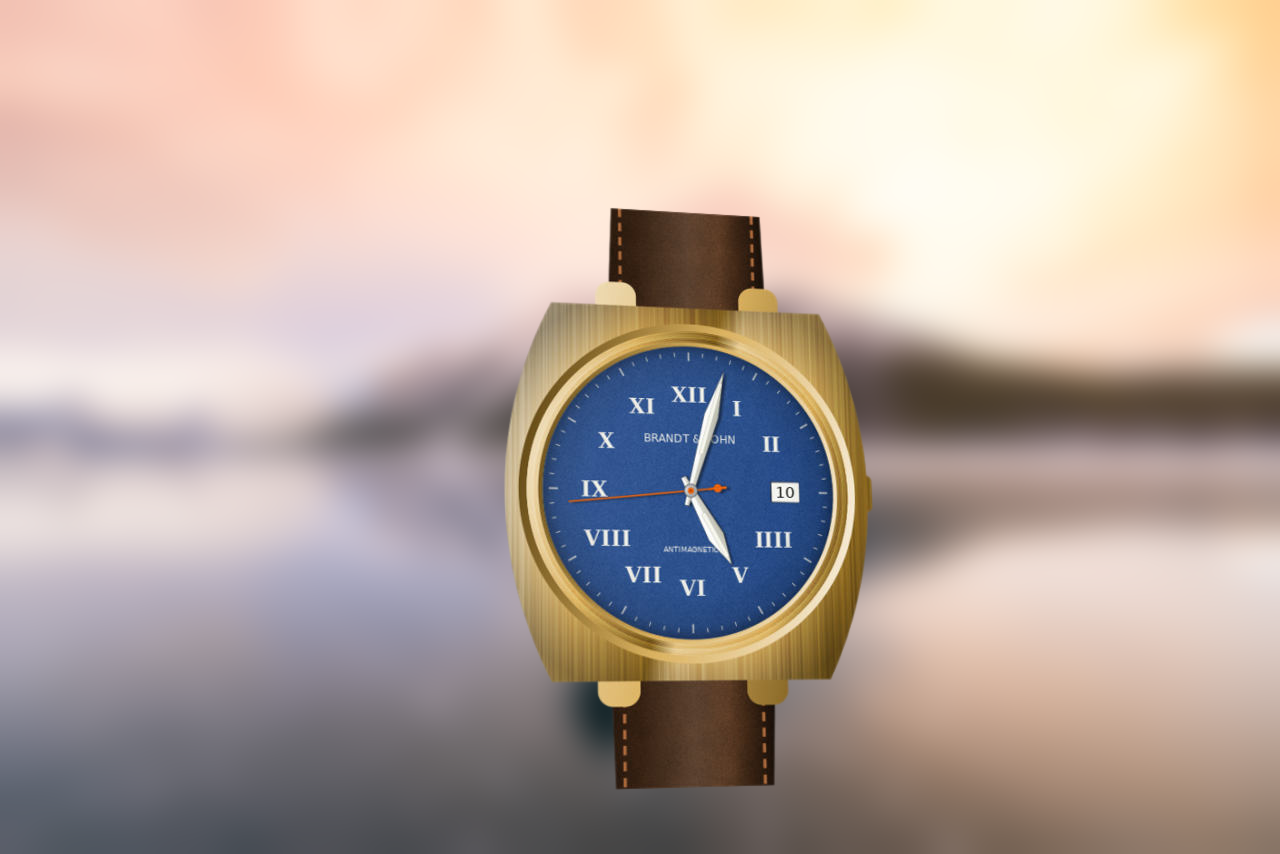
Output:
5,02,44
